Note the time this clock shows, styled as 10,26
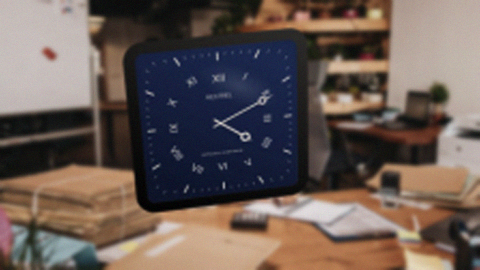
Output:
4,11
